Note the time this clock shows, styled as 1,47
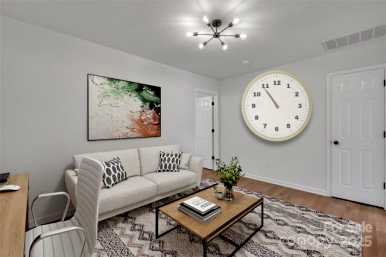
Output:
10,54
